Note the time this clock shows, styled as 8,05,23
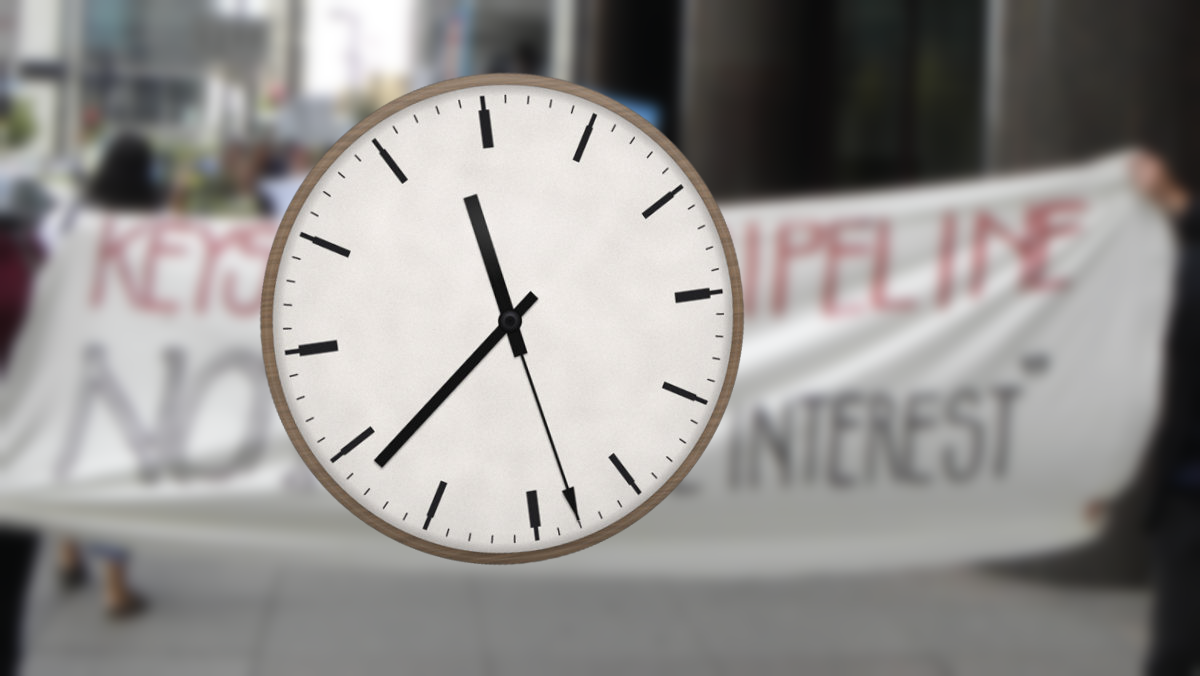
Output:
11,38,28
